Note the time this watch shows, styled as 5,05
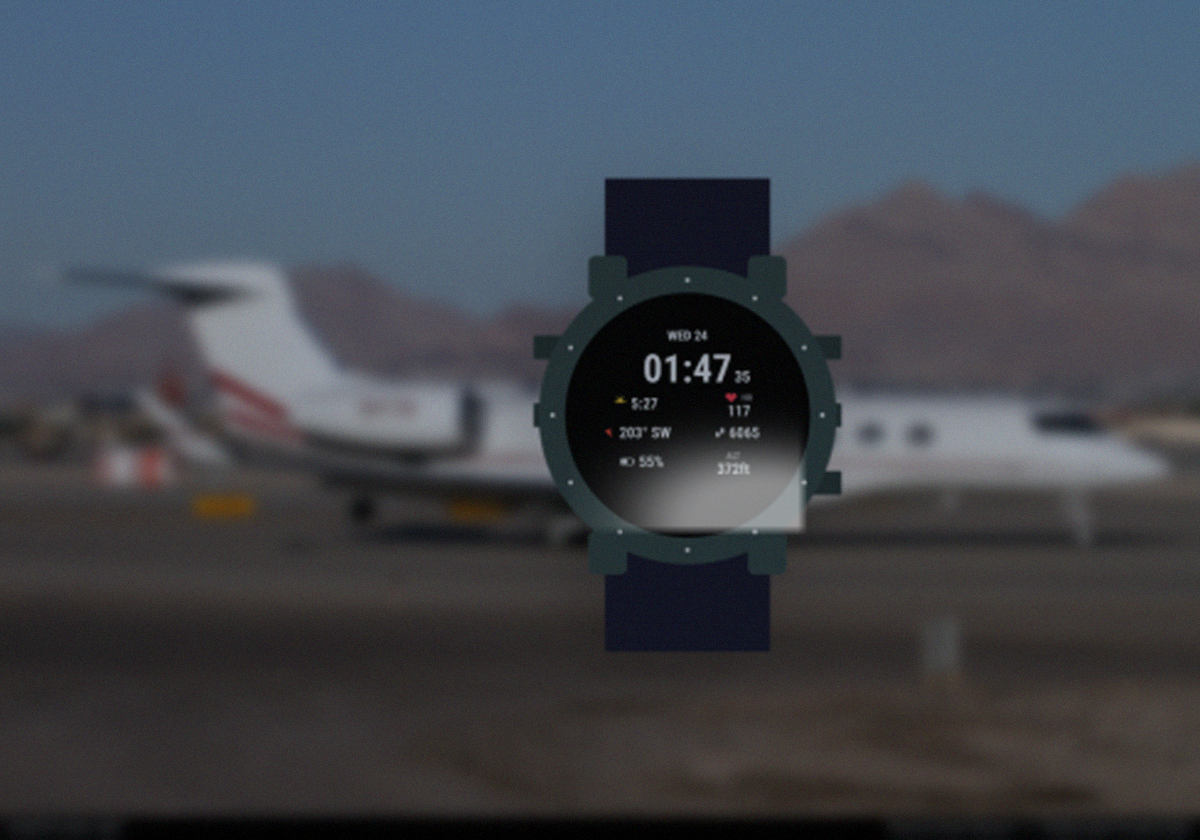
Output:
1,47
